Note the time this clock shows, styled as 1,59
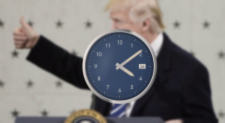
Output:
4,09
